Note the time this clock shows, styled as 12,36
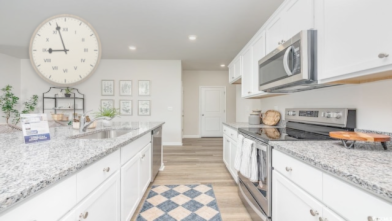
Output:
8,57
